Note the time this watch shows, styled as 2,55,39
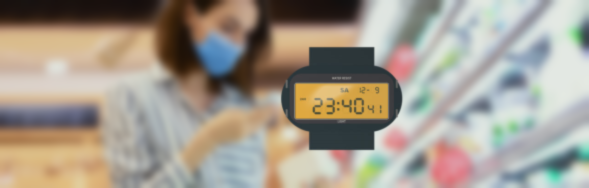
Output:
23,40,41
